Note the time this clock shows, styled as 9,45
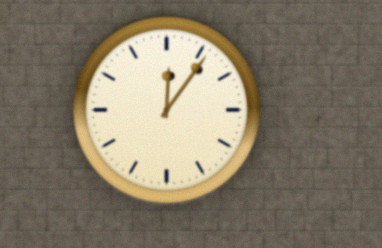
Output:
12,06
